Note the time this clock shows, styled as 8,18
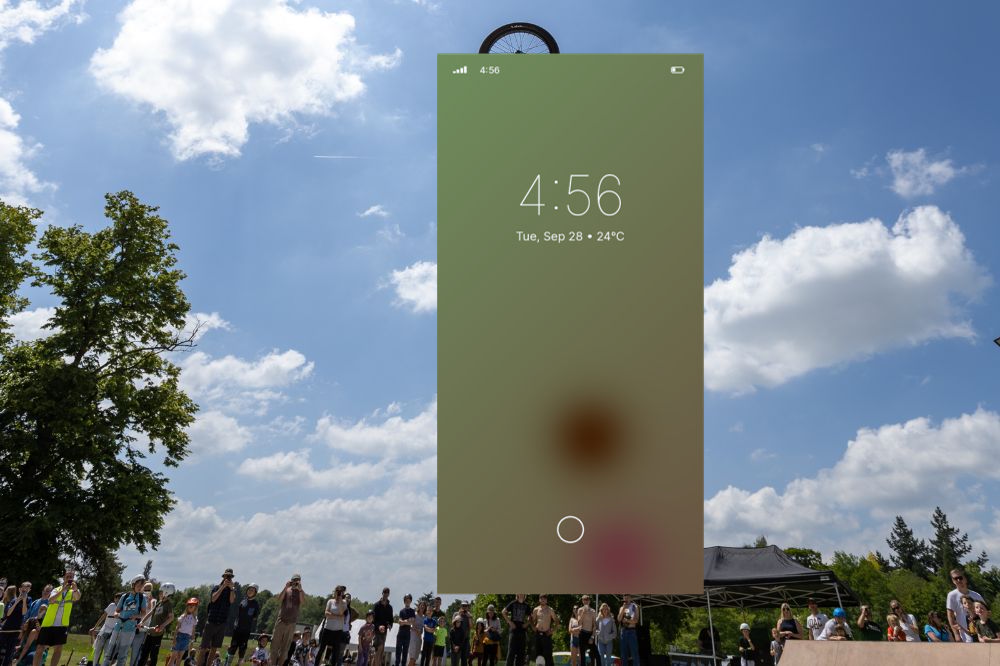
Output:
4,56
